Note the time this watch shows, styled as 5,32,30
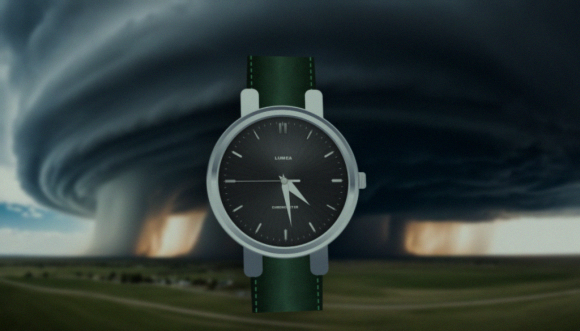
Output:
4,28,45
